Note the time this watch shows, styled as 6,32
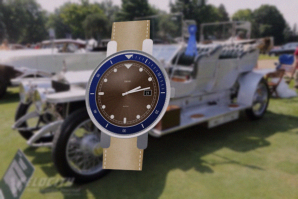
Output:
2,13
